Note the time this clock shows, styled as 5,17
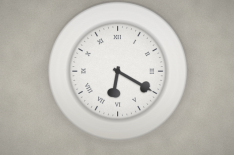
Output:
6,20
